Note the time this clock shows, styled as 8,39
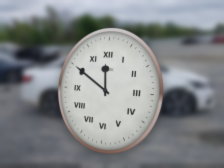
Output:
11,50
